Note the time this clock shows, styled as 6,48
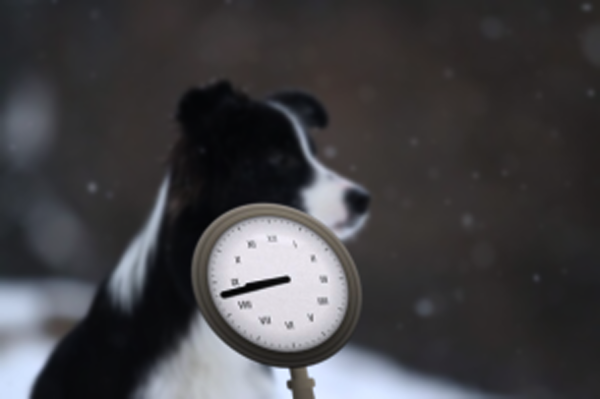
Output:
8,43
